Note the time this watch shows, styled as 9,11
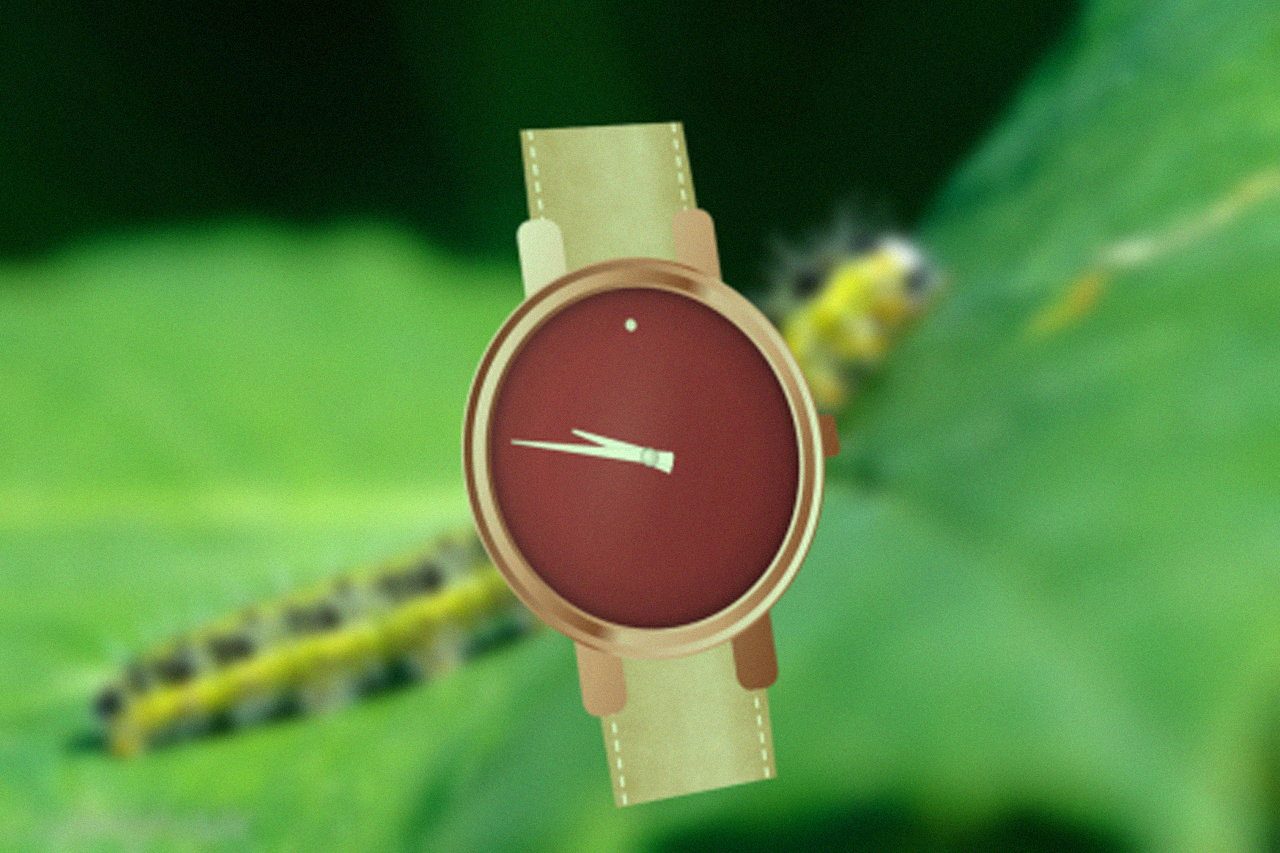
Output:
9,47
